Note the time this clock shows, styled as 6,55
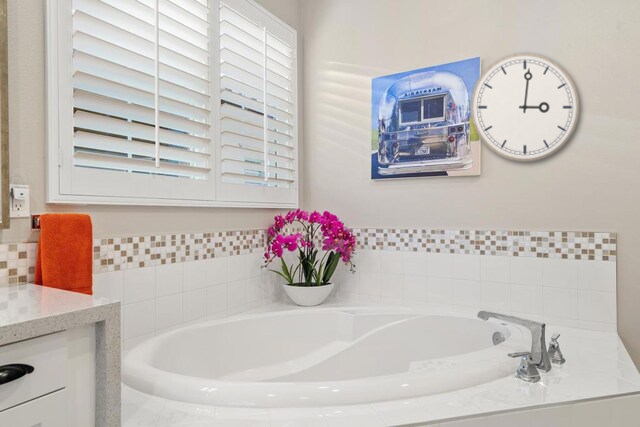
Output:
3,01
